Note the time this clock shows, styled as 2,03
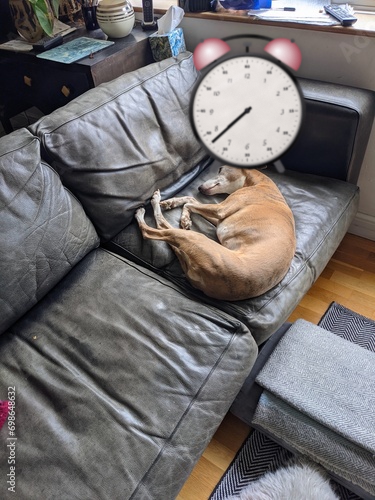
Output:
7,38
